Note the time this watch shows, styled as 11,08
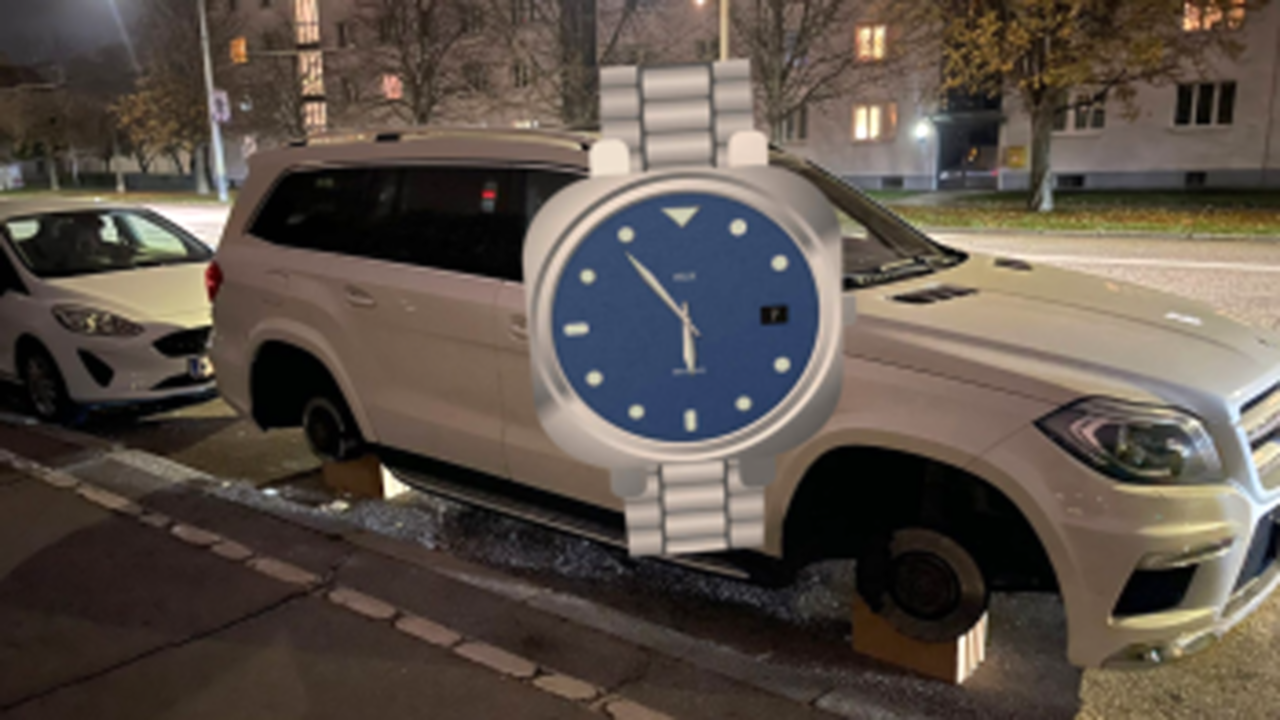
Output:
5,54
